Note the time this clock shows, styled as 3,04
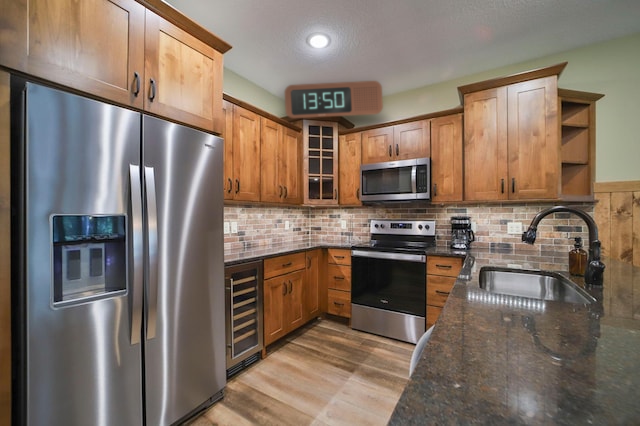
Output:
13,50
